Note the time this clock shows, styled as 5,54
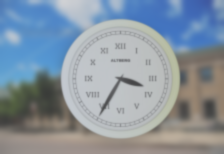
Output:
3,35
